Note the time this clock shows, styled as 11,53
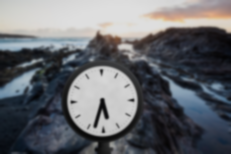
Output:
5,33
